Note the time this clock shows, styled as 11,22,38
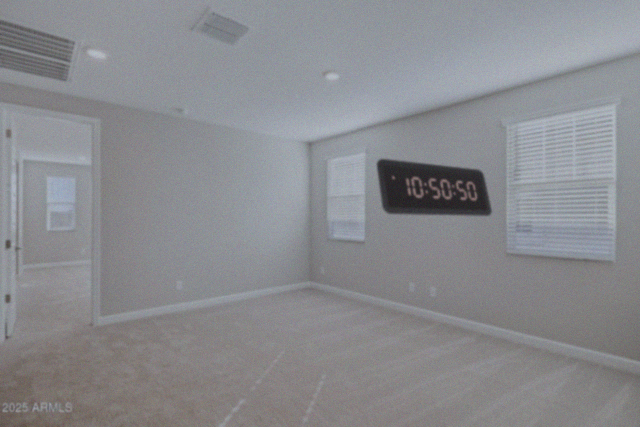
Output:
10,50,50
